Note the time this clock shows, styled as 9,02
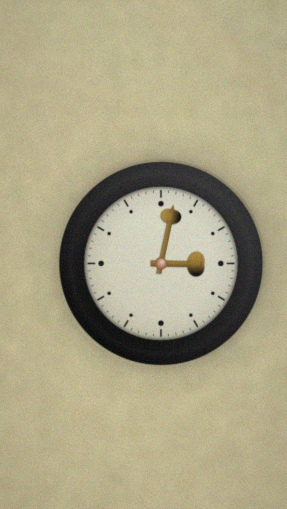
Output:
3,02
